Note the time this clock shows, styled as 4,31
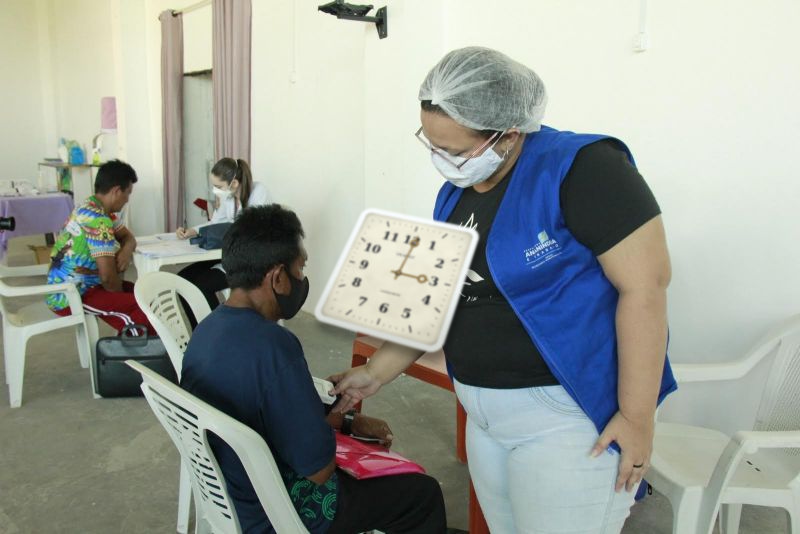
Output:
3,01
